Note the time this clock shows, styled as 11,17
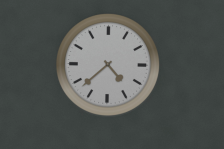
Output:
4,38
